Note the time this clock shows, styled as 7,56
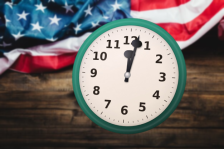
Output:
12,02
